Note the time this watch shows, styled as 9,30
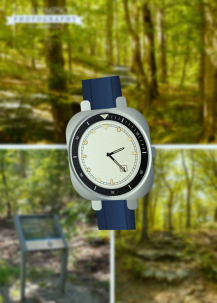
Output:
2,23
